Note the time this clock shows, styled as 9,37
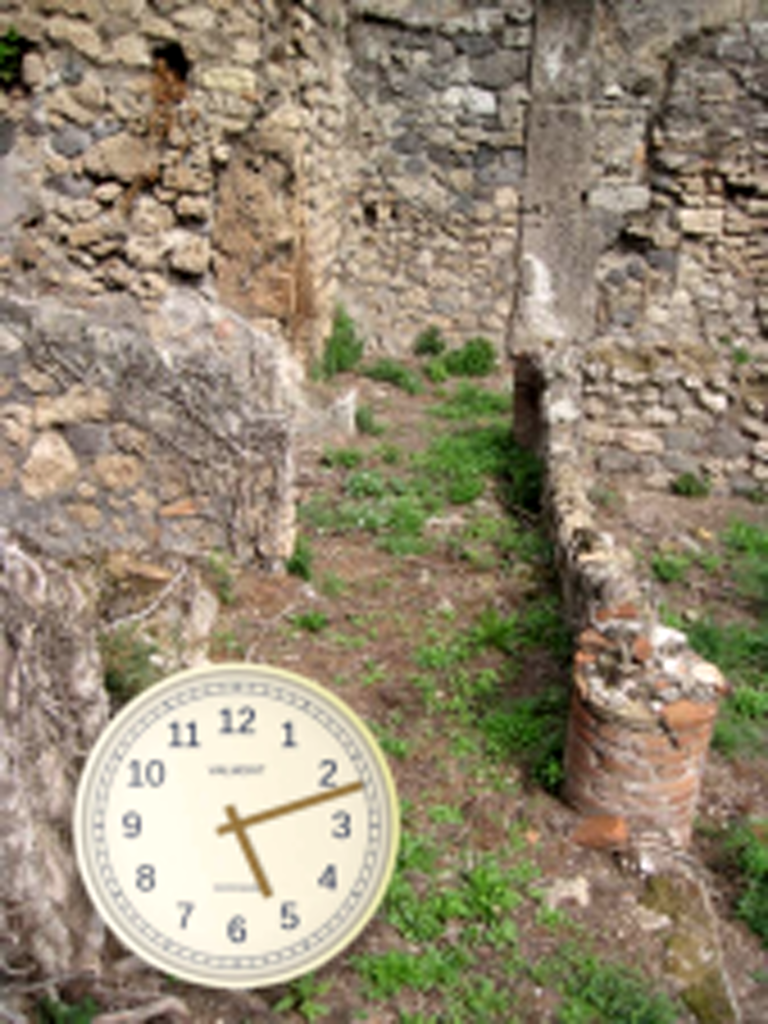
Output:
5,12
